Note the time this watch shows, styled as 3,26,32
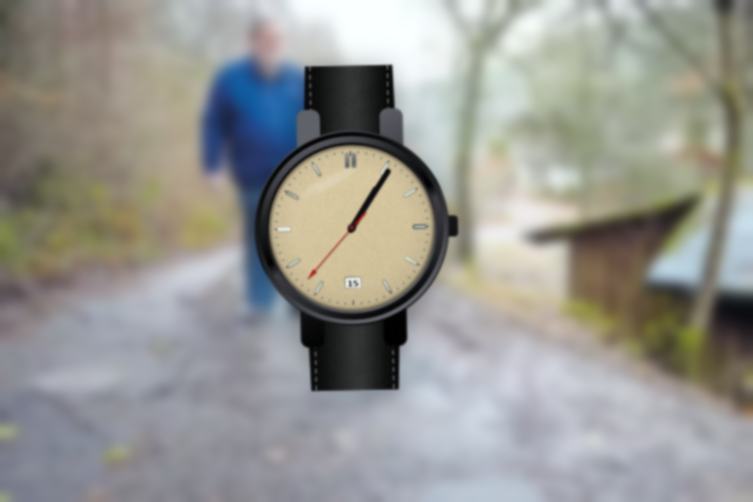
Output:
1,05,37
